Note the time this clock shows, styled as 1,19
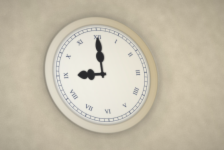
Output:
9,00
